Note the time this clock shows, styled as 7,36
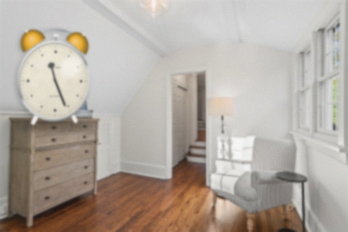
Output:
11,26
